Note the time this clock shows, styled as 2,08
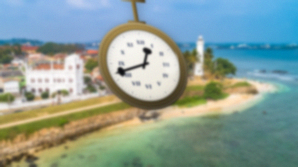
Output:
12,42
